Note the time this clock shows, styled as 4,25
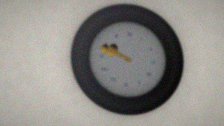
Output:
9,48
